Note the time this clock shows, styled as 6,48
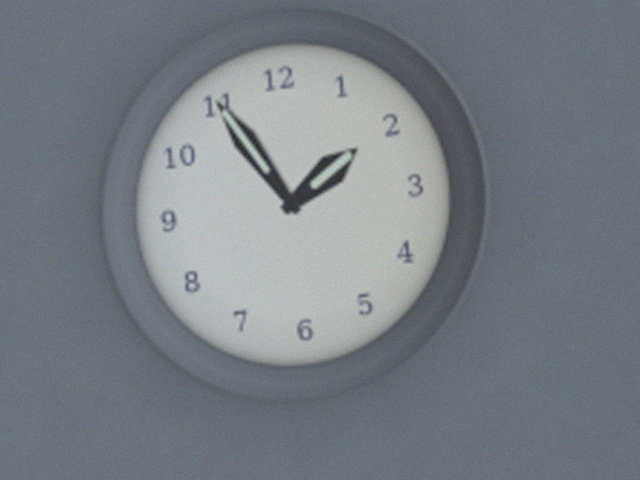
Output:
1,55
